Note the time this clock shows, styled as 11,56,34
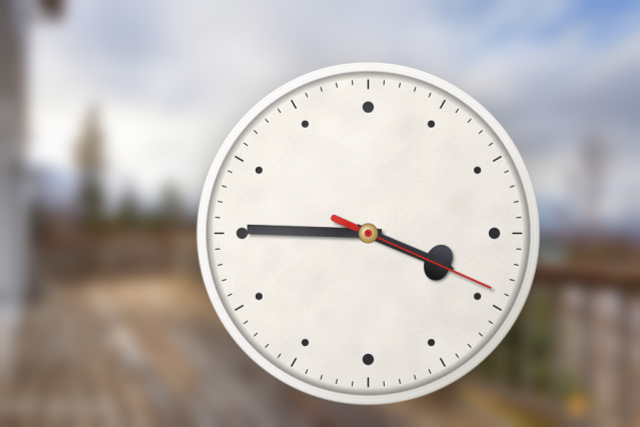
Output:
3,45,19
